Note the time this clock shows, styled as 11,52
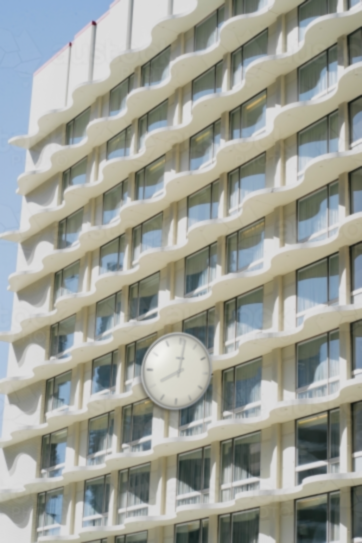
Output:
8,01
